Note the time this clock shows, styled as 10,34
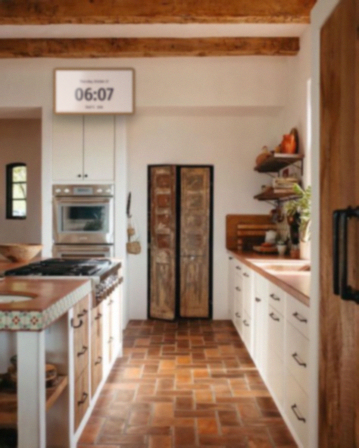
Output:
6,07
